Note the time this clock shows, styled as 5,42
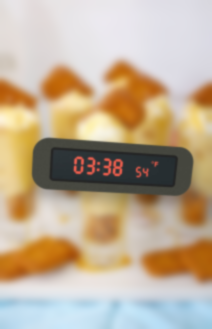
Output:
3,38
